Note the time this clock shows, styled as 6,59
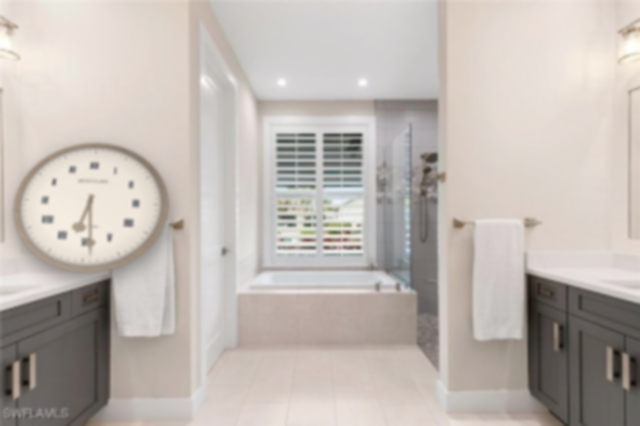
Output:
6,29
